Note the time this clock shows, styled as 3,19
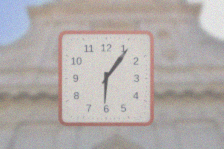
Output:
6,06
